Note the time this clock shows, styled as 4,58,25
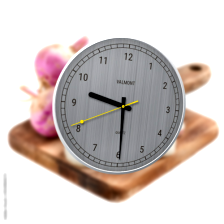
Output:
9,29,41
